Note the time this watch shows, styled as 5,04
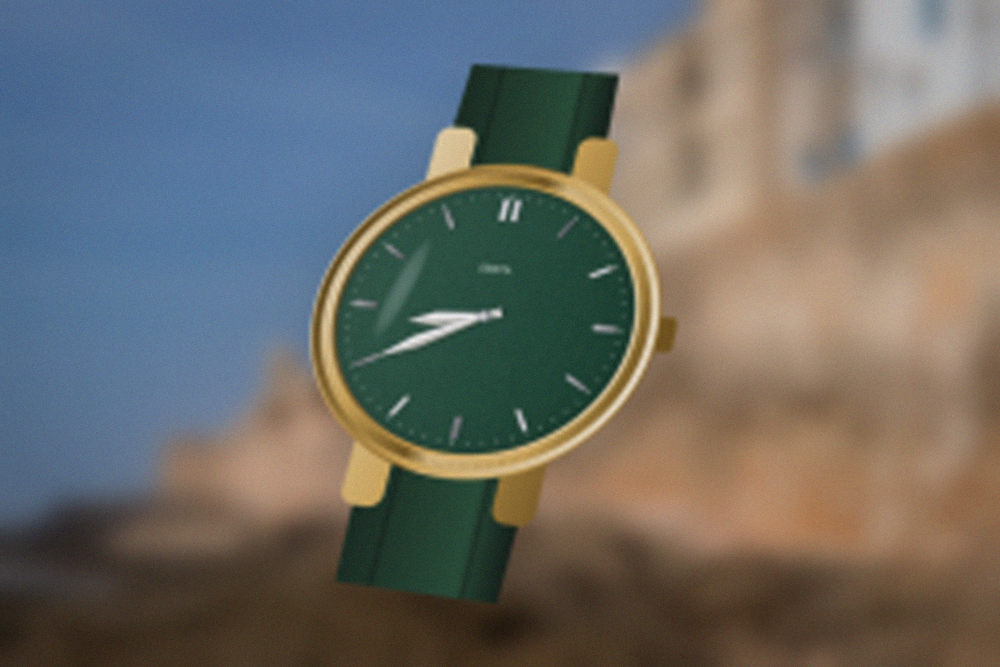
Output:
8,40
